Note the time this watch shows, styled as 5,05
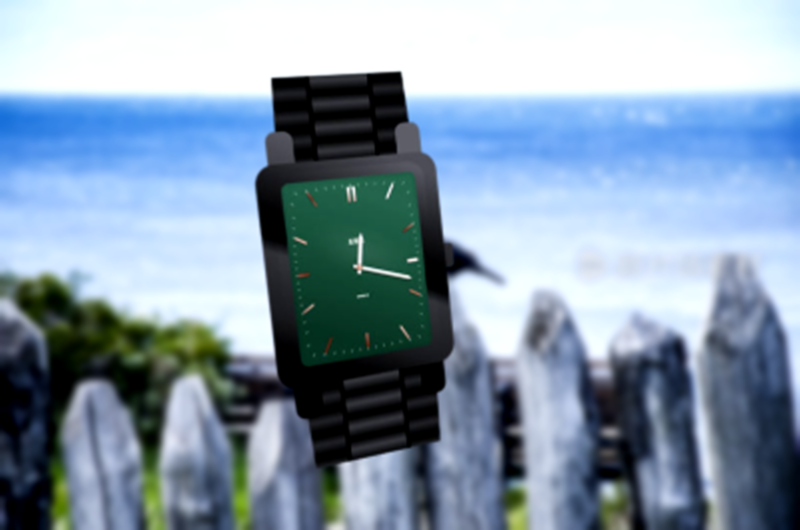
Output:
12,18
